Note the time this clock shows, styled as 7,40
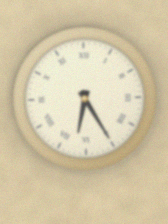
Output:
6,25
